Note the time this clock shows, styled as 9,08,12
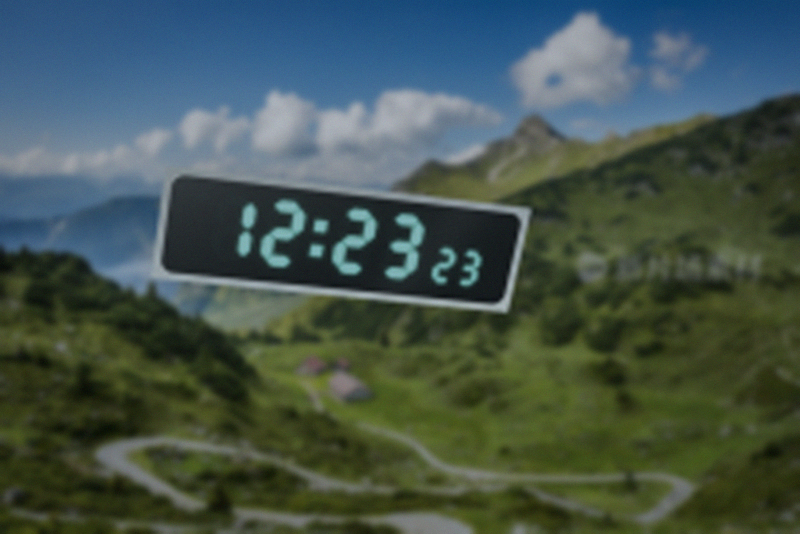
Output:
12,23,23
